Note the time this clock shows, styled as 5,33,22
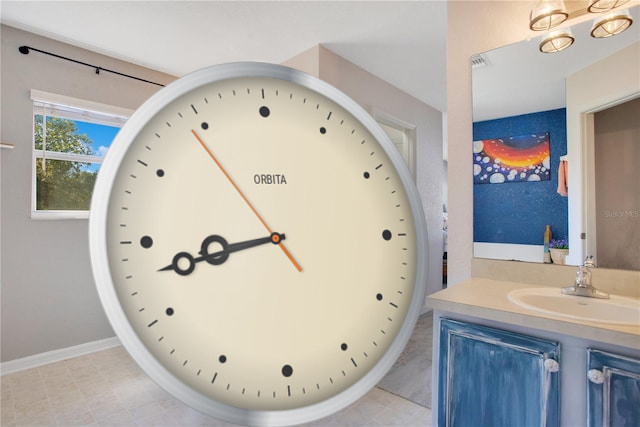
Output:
8,42,54
